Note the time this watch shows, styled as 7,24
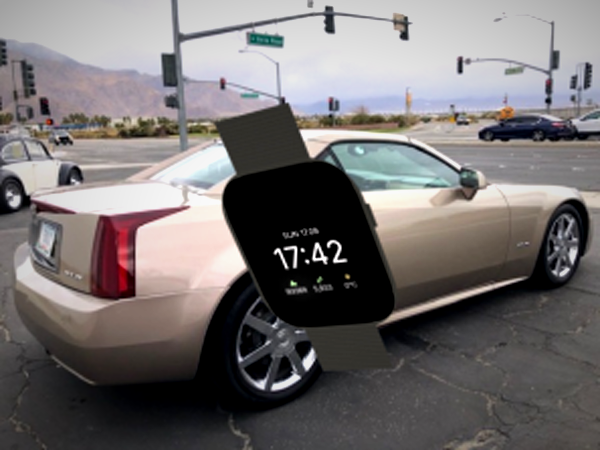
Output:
17,42
